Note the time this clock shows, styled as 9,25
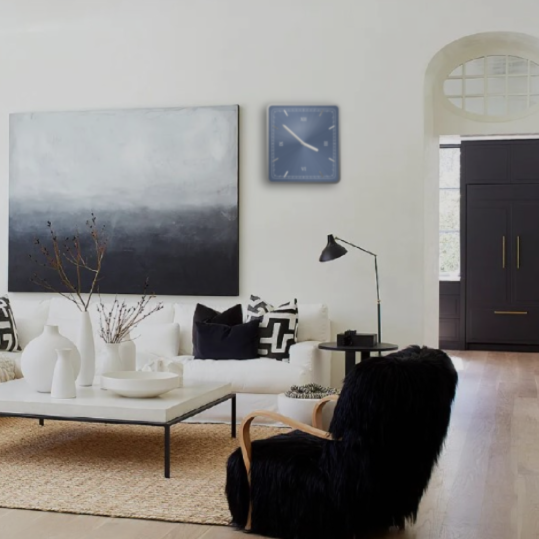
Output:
3,52
